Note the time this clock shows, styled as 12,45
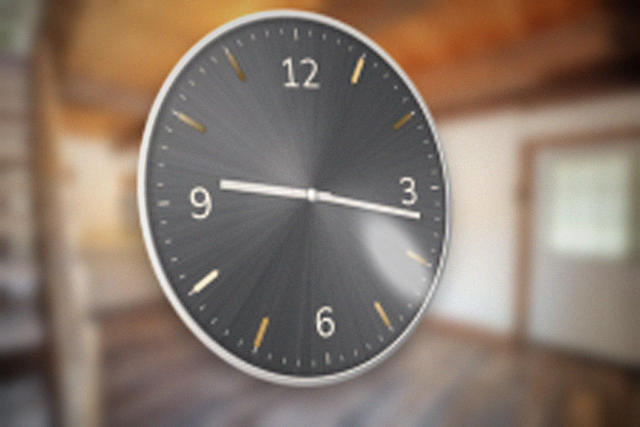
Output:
9,17
